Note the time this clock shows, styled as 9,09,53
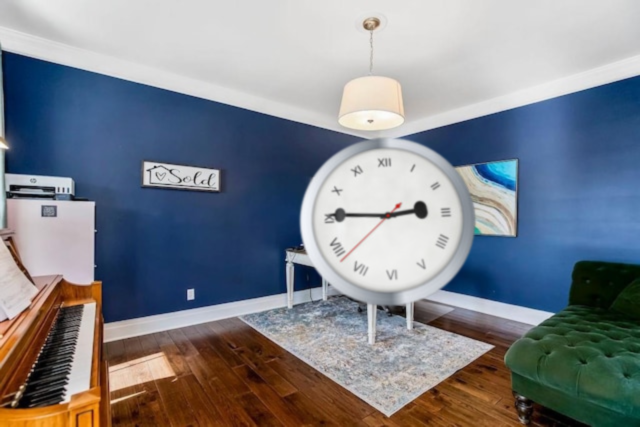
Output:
2,45,38
